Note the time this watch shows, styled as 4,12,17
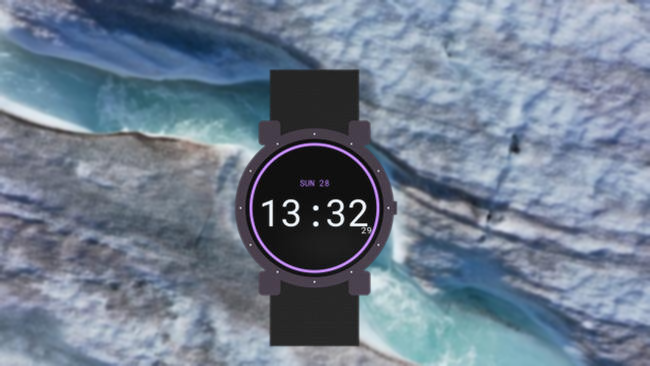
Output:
13,32,29
